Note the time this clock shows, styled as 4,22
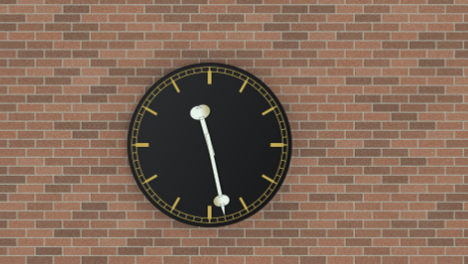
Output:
11,28
